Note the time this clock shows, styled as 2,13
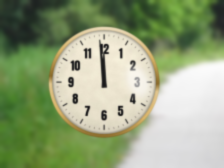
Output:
11,59
